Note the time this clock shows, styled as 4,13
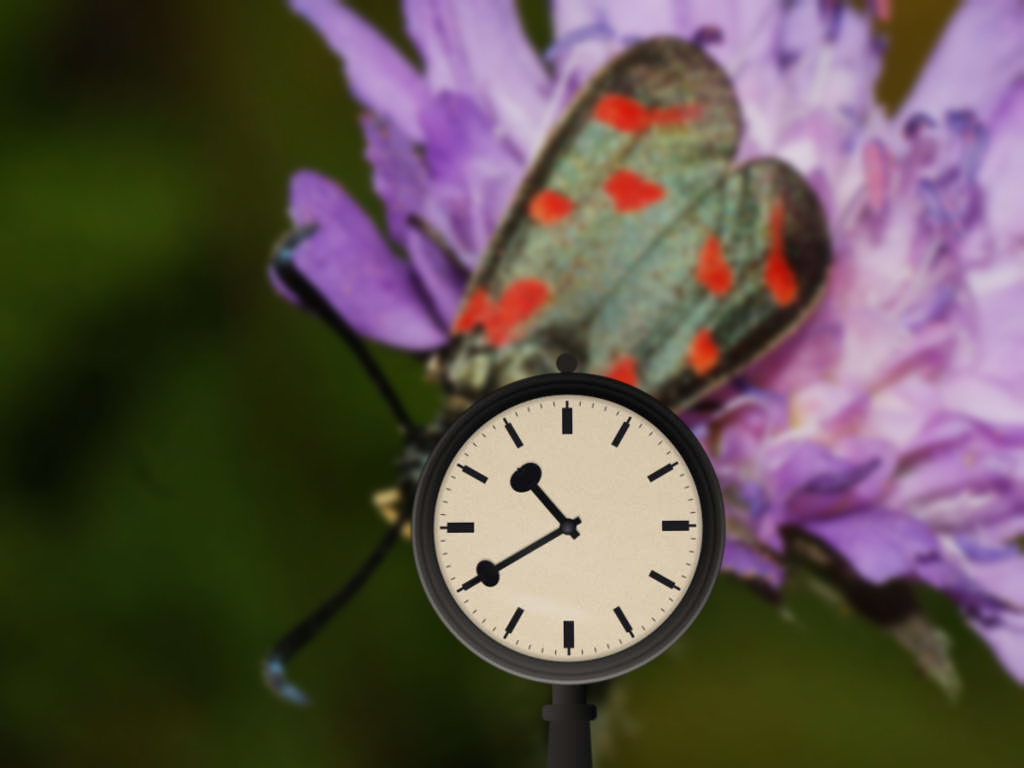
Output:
10,40
